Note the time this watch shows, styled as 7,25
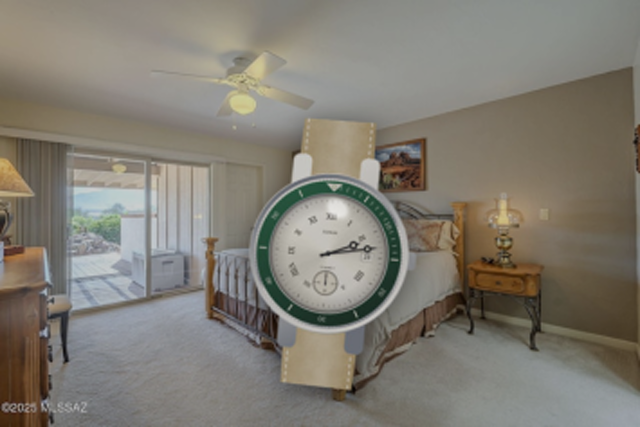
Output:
2,13
